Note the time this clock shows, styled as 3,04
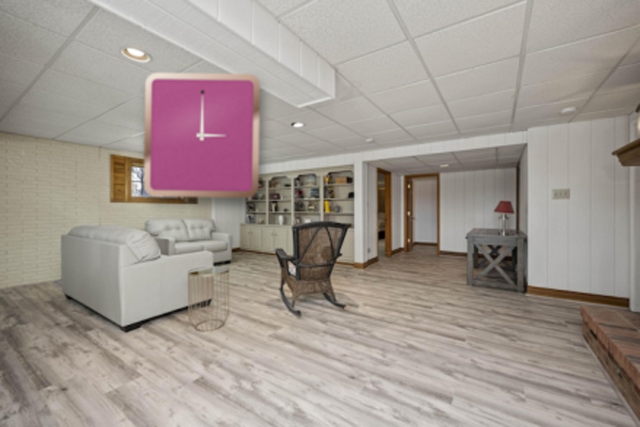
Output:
3,00
